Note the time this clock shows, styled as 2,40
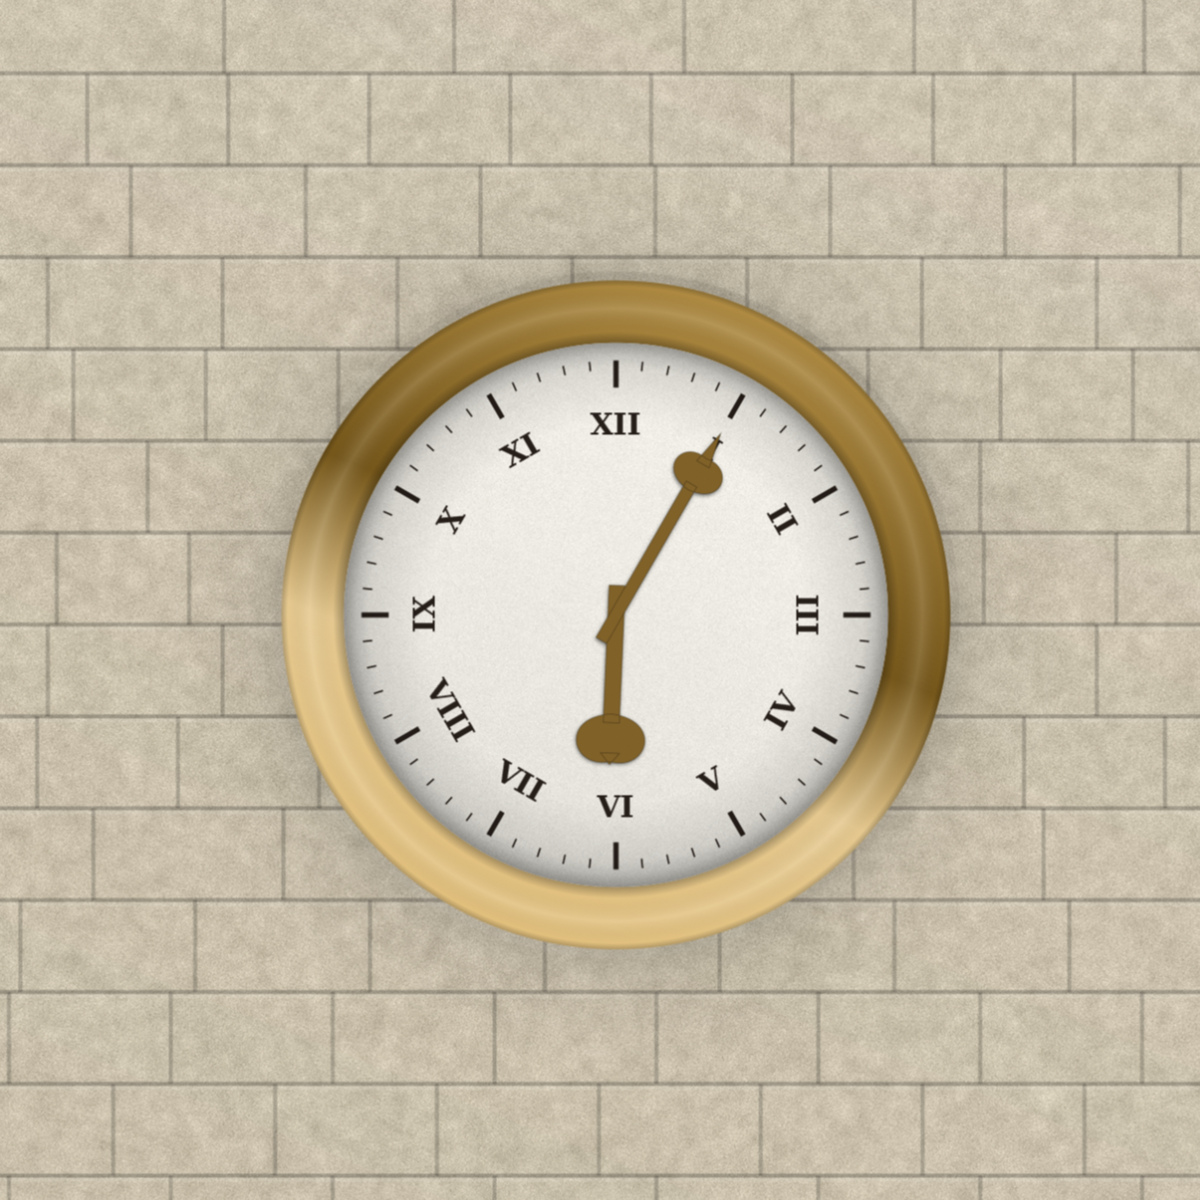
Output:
6,05
